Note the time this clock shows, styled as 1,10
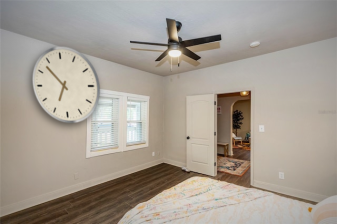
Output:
6,53
